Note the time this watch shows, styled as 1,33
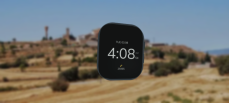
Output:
4,08
